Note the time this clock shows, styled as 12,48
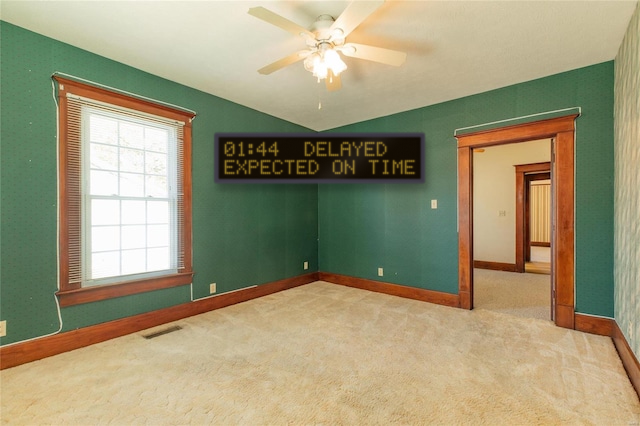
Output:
1,44
